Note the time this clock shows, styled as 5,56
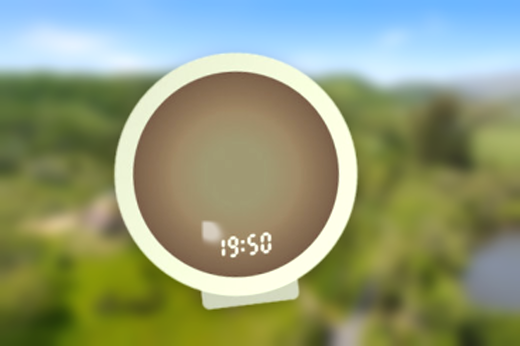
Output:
19,50
